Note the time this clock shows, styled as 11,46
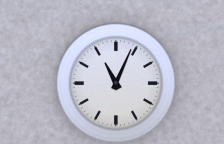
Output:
11,04
